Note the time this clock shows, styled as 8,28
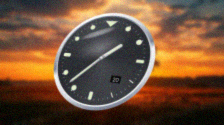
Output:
1,37
